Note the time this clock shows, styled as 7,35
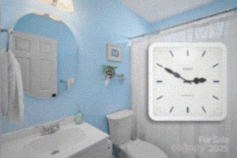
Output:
2,50
